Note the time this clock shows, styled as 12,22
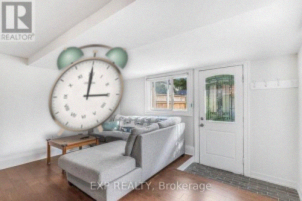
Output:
3,00
